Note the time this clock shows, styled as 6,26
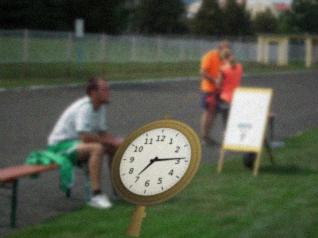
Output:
7,14
